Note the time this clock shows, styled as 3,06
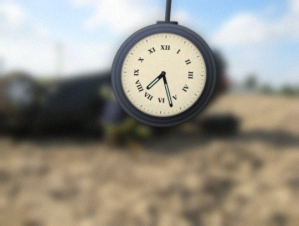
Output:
7,27
